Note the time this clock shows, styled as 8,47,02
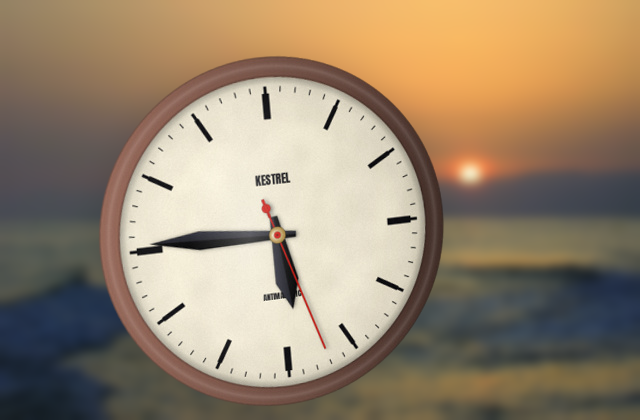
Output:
5,45,27
